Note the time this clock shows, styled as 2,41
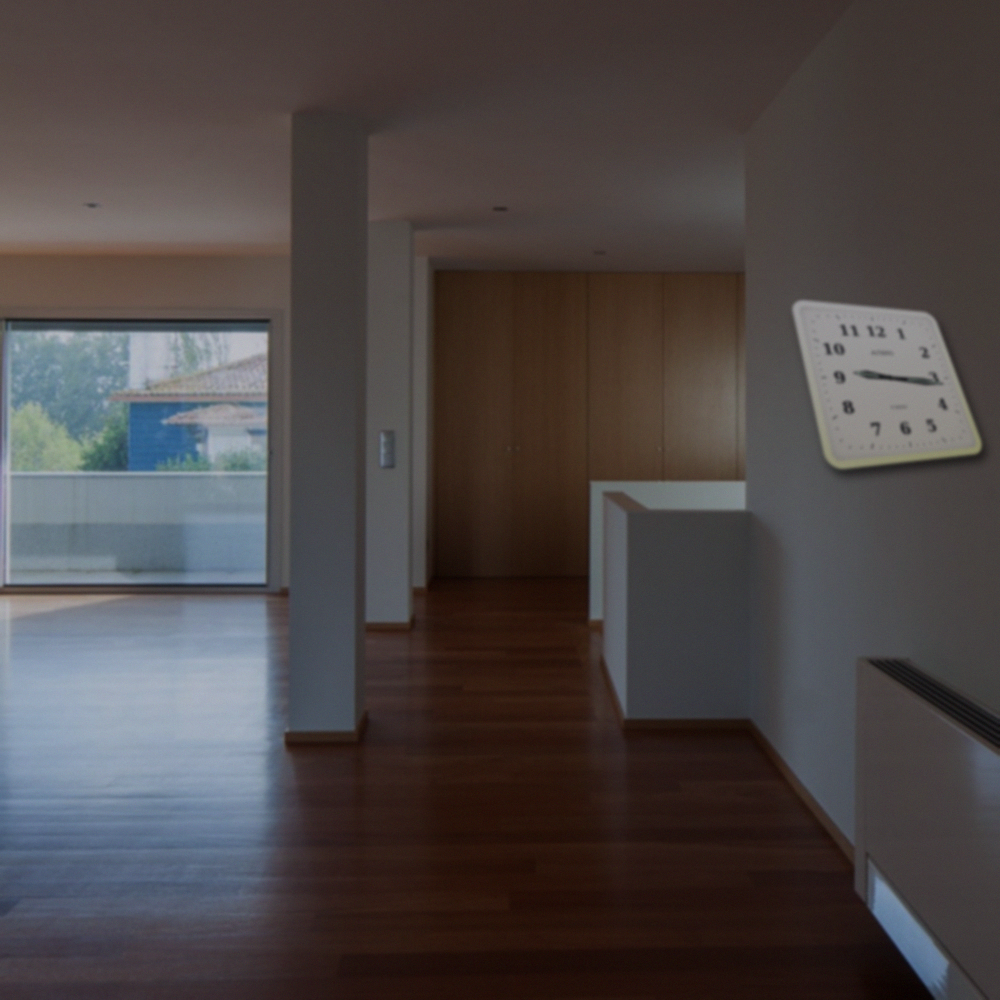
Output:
9,16
